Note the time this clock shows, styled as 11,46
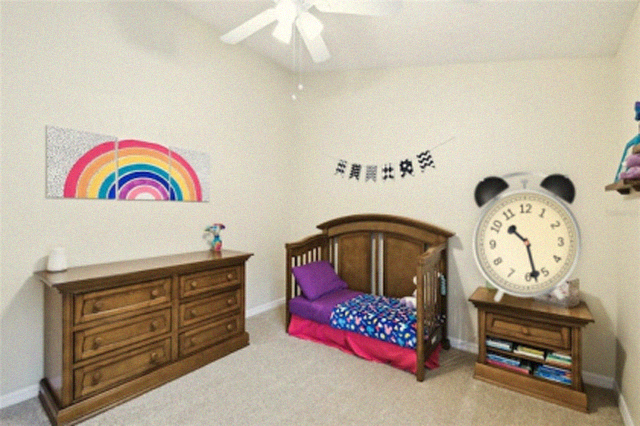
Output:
10,28
